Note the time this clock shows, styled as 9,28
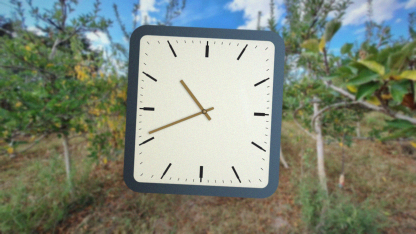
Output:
10,41
